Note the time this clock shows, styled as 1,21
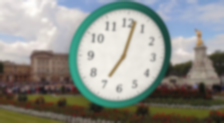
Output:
7,02
